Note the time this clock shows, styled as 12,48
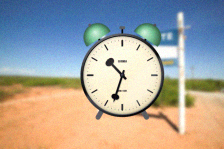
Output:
10,33
